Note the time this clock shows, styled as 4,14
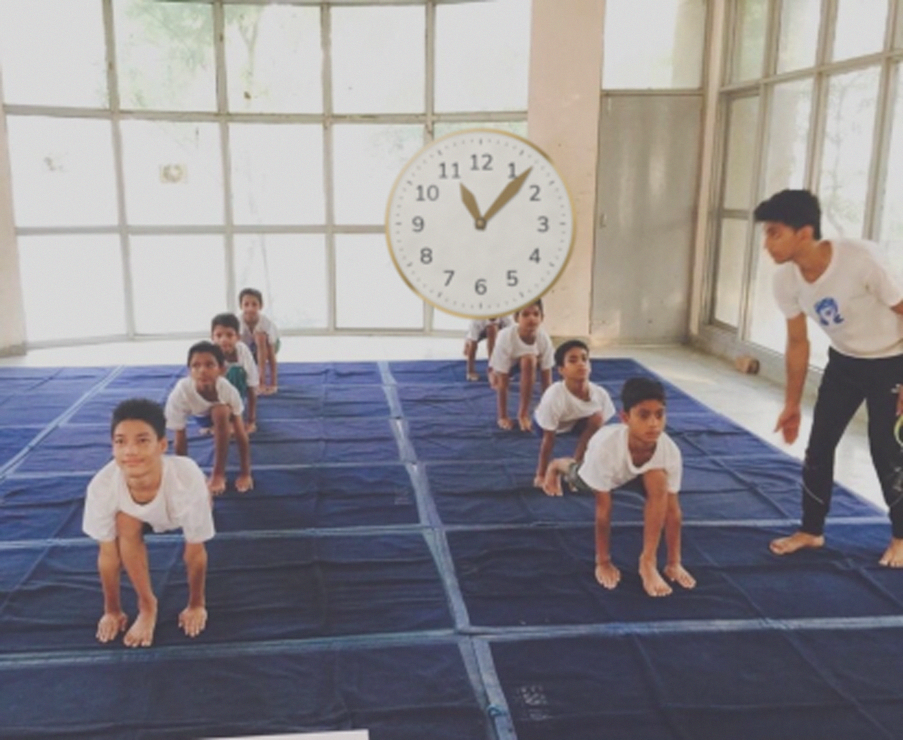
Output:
11,07
